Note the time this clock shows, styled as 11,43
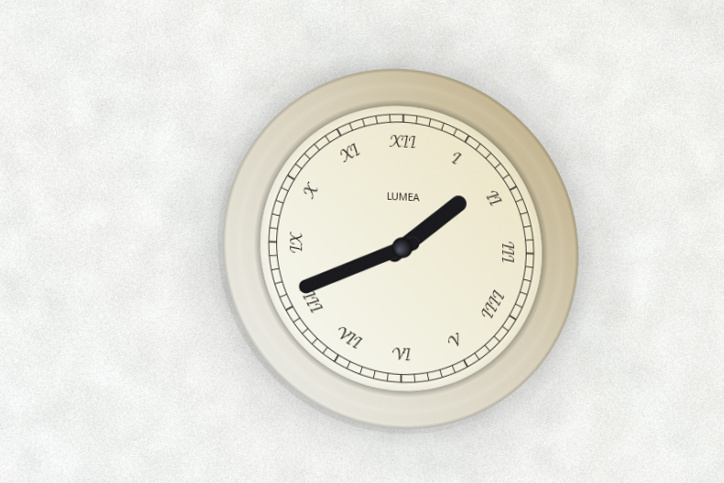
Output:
1,41
